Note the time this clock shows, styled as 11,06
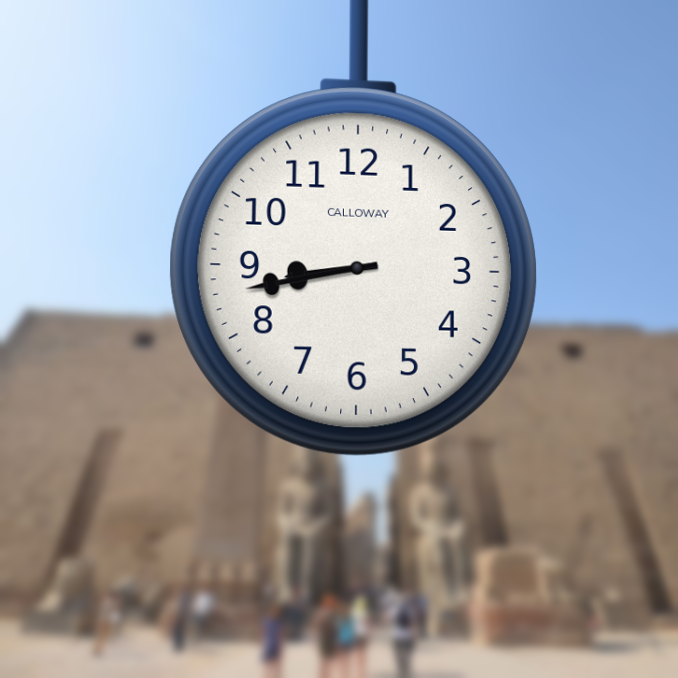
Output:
8,43
